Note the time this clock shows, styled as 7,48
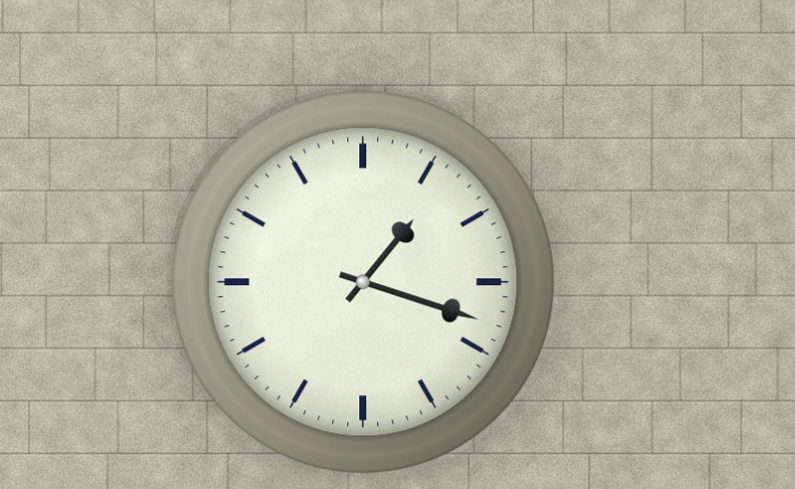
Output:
1,18
